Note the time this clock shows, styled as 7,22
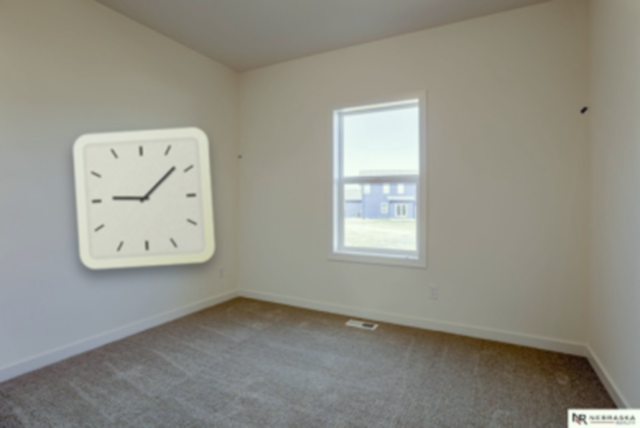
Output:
9,08
